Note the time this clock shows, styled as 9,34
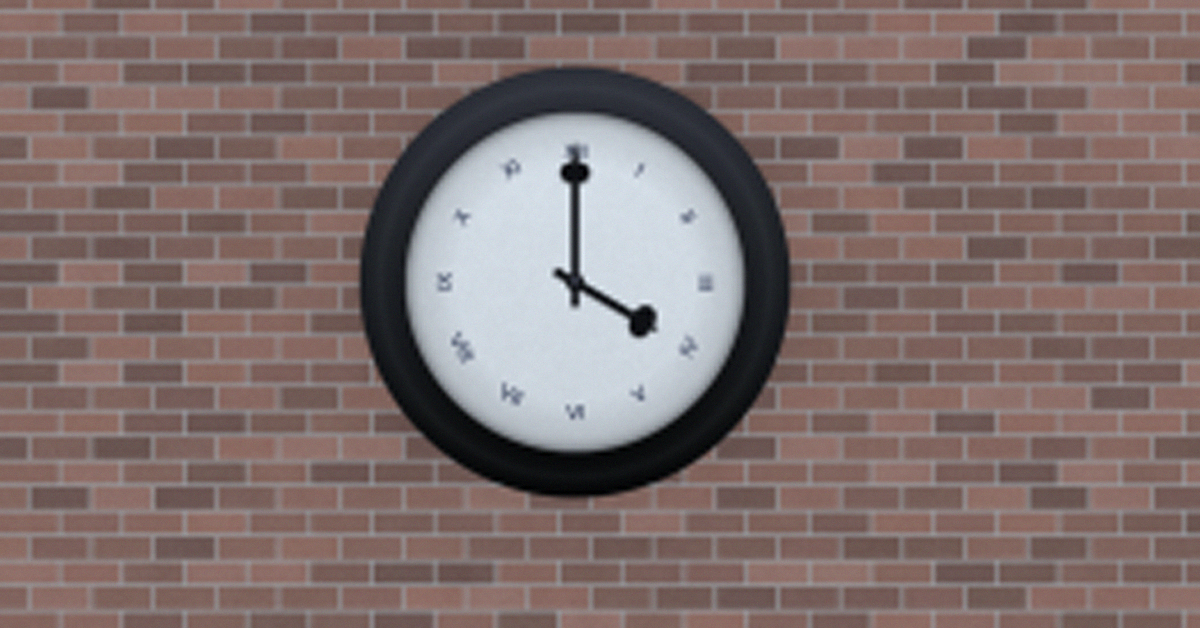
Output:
4,00
